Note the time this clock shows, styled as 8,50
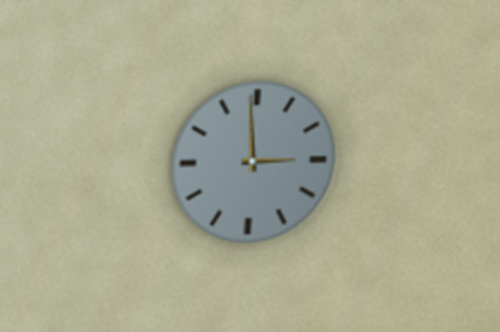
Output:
2,59
